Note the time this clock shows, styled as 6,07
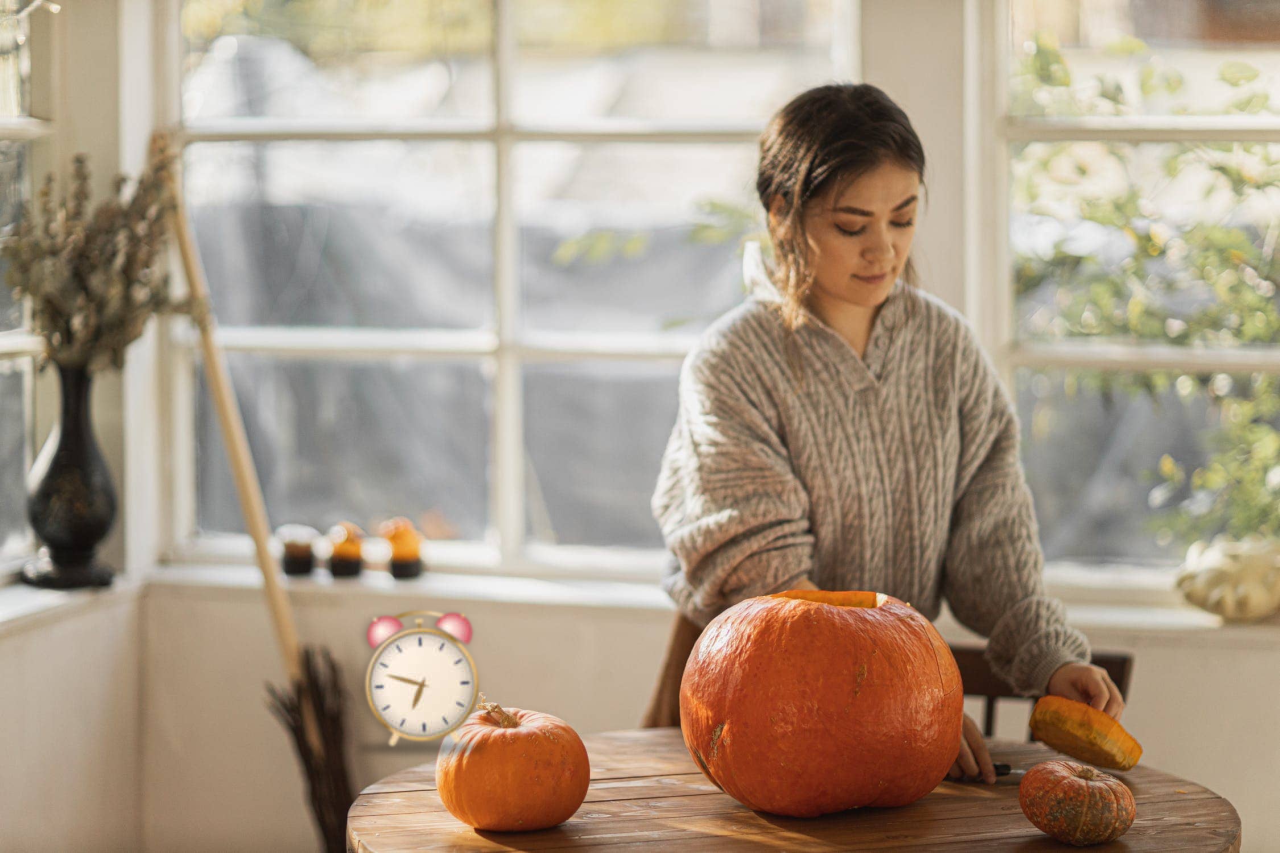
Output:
6,48
